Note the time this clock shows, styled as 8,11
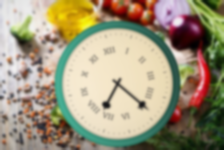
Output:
7,24
